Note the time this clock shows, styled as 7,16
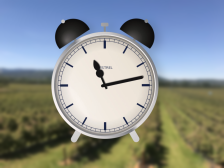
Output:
11,13
